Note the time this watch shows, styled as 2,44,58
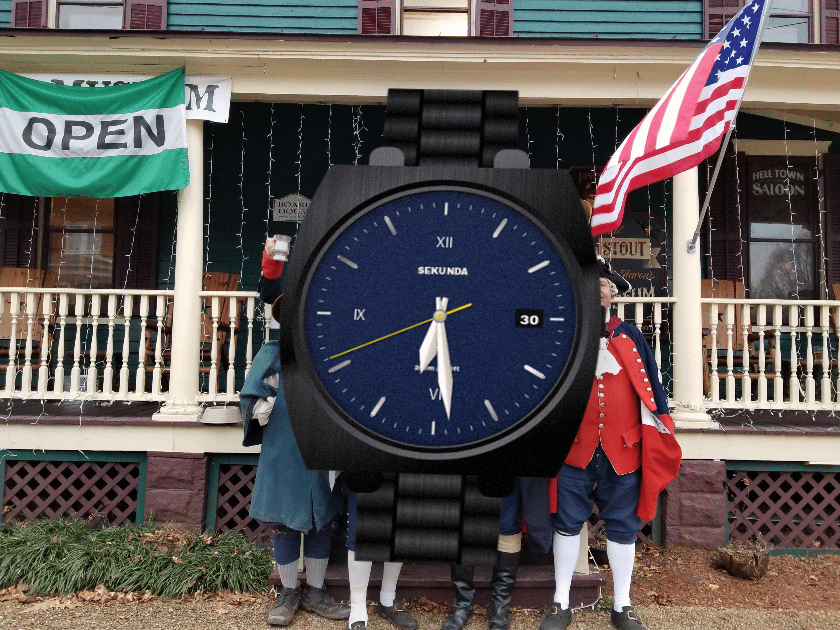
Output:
6,28,41
